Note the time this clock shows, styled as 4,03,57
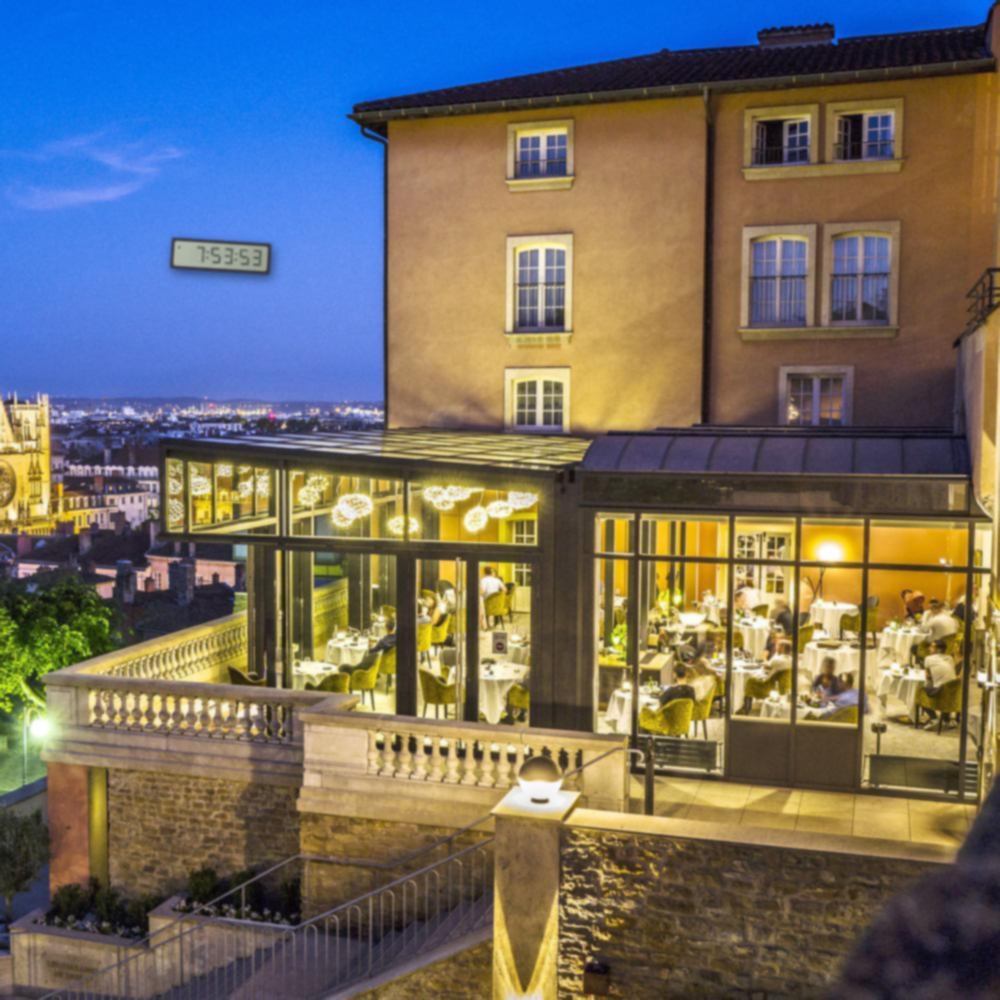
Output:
7,53,53
